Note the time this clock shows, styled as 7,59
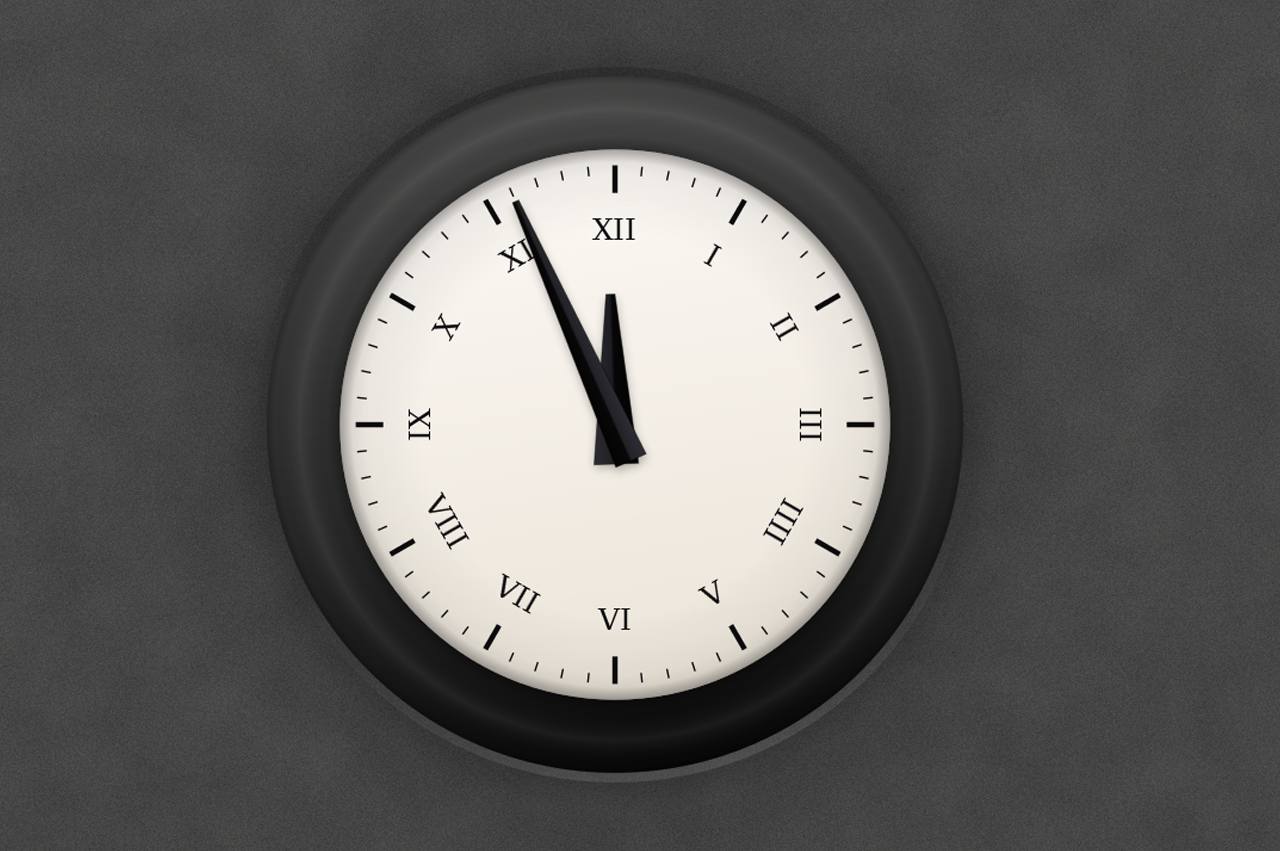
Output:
11,56
